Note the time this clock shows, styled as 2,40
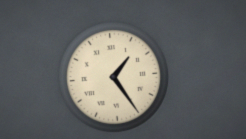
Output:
1,25
